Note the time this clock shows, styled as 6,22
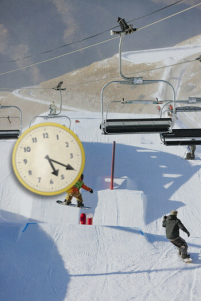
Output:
5,20
